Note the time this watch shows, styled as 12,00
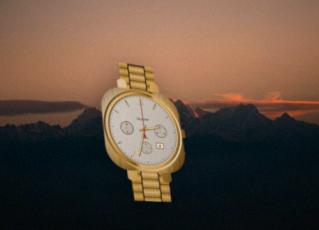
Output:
2,33
